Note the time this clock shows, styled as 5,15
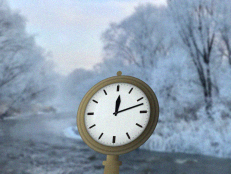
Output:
12,12
